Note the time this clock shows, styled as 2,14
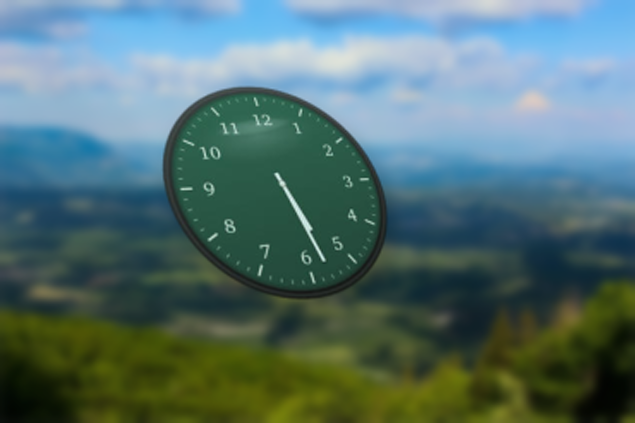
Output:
5,28
